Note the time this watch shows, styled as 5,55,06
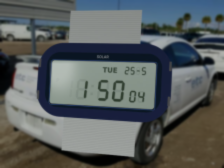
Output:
1,50,04
